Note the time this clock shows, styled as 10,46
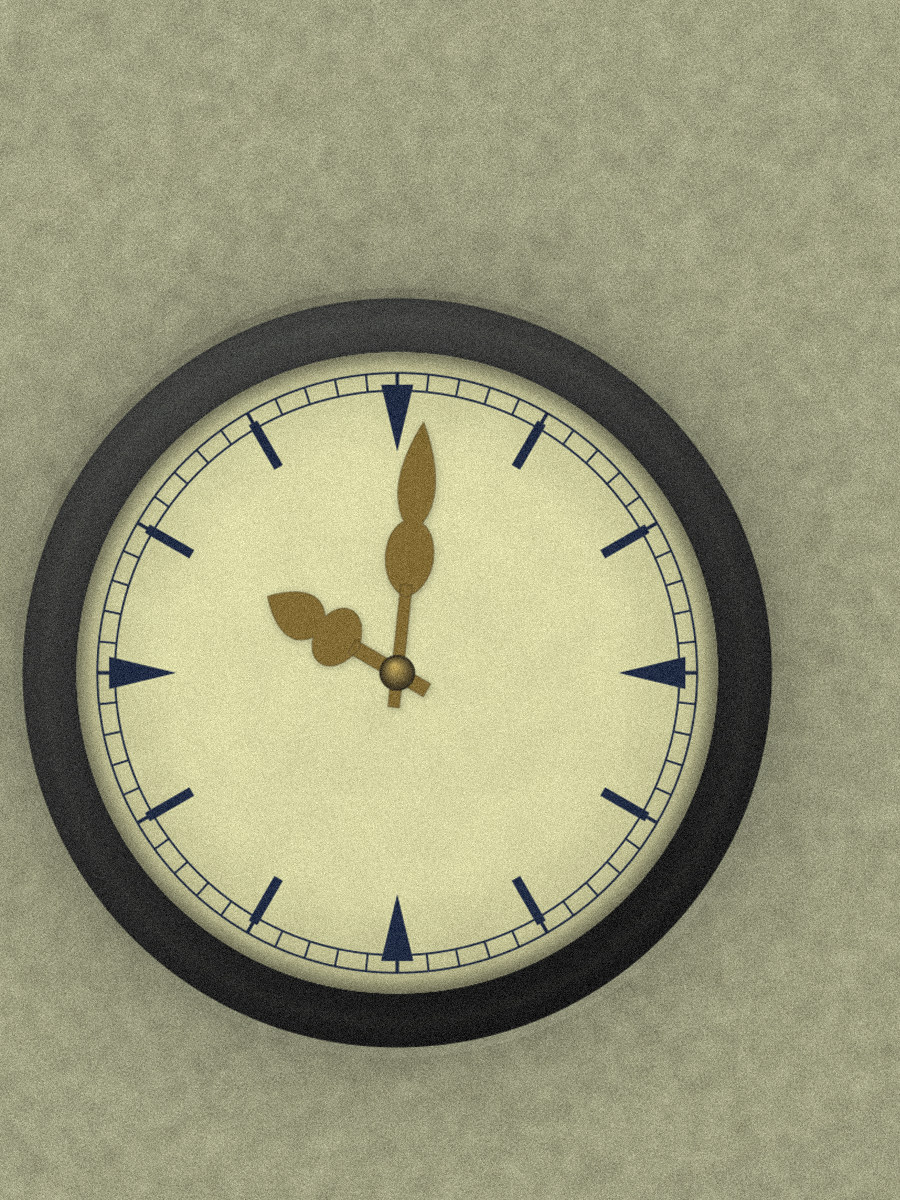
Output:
10,01
